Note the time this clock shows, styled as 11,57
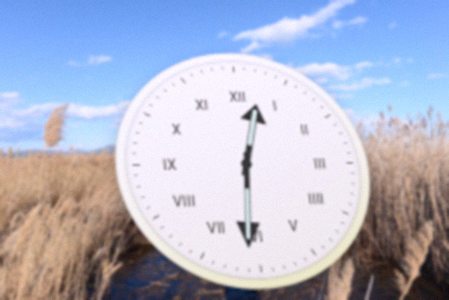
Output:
12,31
